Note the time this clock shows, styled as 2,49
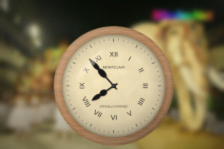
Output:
7,53
